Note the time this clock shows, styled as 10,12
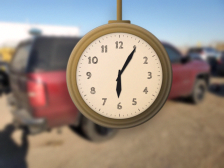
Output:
6,05
